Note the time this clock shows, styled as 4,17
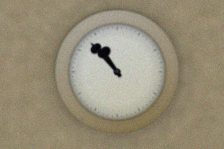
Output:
10,53
